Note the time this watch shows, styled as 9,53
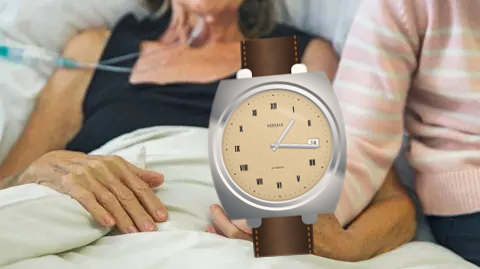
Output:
1,16
